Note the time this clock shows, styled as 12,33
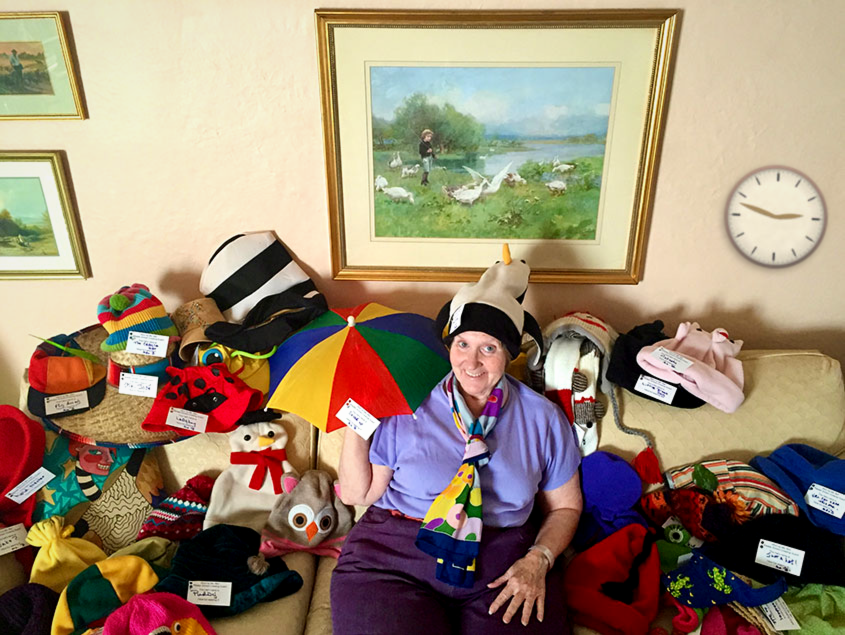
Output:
2,48
